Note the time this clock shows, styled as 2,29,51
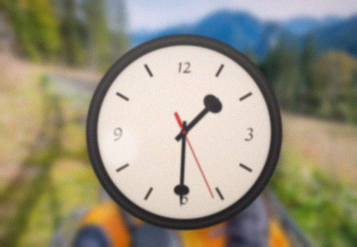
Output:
1,30,26
